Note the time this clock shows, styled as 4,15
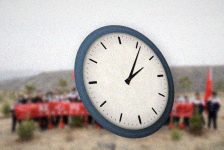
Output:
2,06
